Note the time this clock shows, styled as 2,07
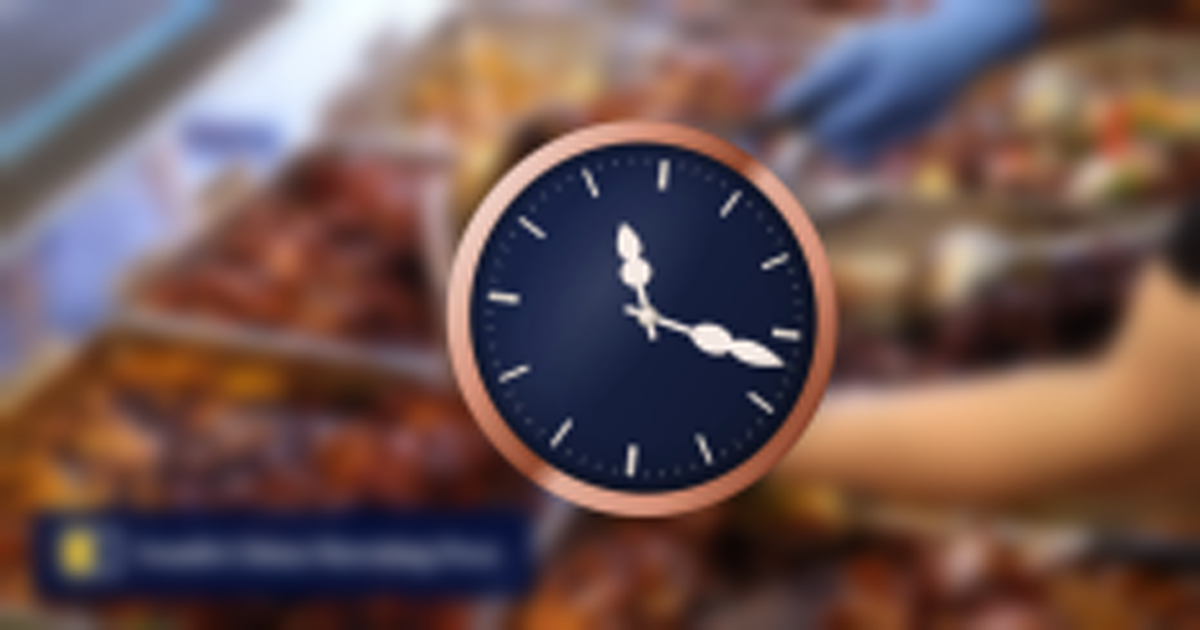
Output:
11,17
